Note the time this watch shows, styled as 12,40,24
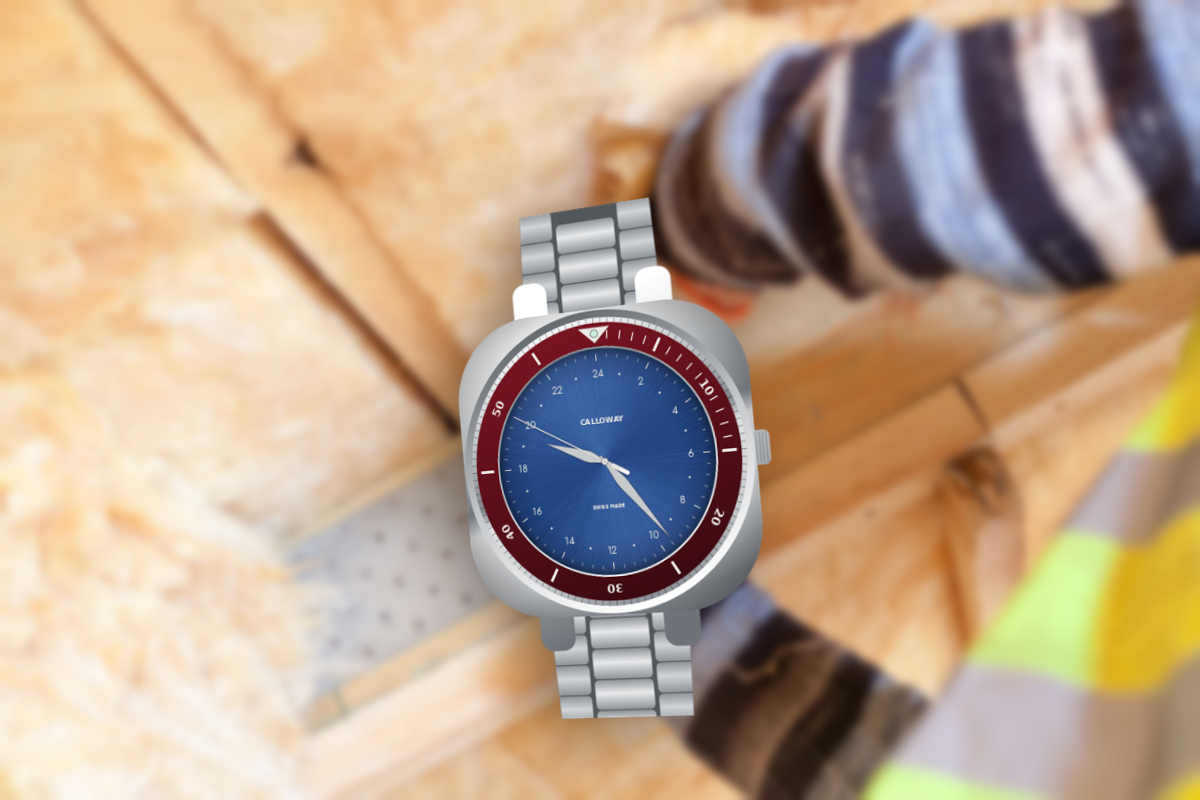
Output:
19,23,50
